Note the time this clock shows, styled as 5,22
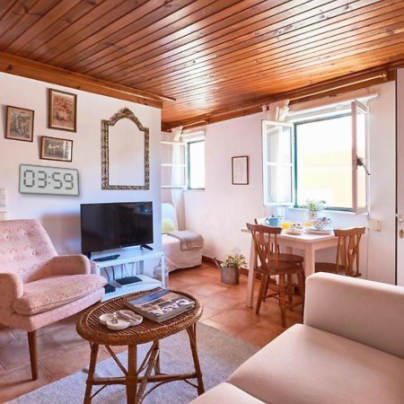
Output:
3,59
